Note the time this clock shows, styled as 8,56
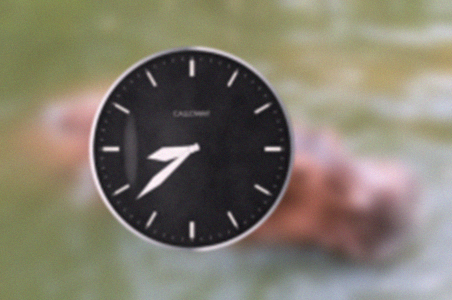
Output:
8,38
